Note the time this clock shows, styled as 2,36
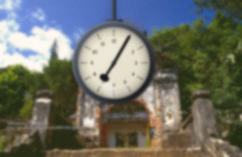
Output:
7,05
